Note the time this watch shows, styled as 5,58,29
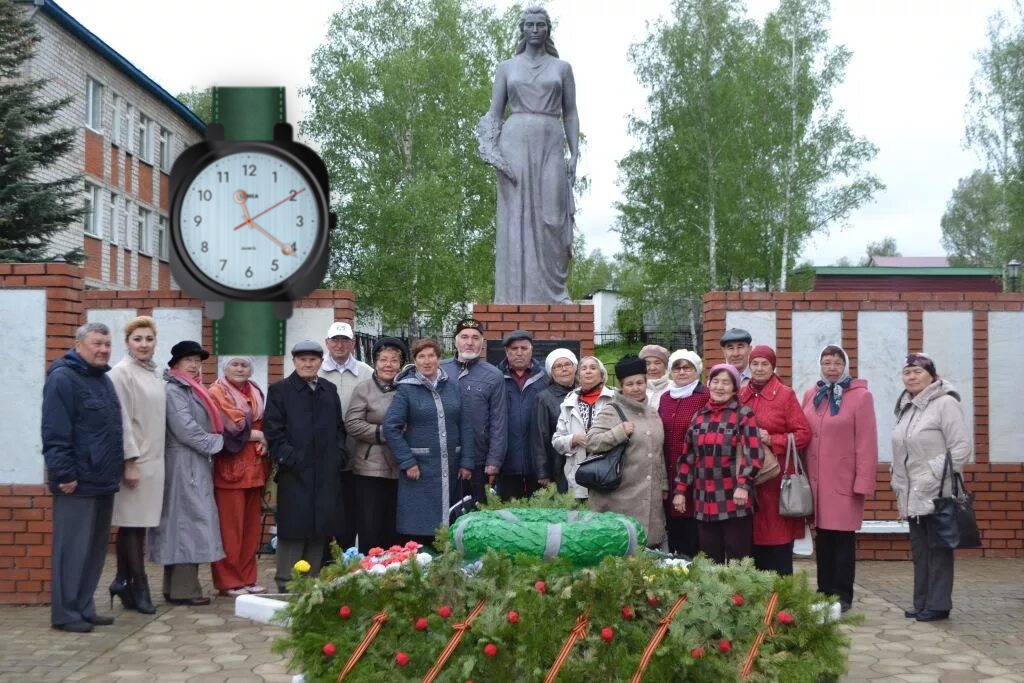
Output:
11,21,10
